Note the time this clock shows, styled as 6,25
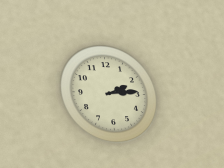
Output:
2,14
